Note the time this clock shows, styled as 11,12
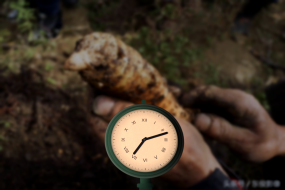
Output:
7,12
